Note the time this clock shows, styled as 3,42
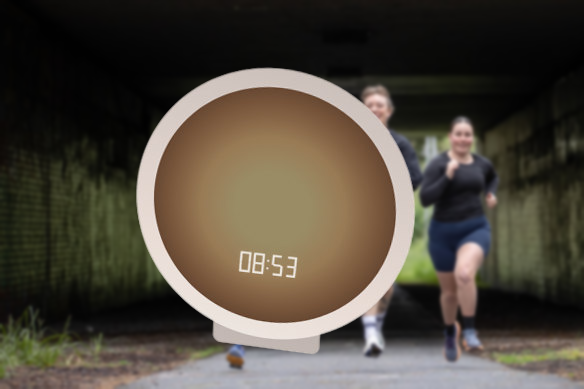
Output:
8,53
